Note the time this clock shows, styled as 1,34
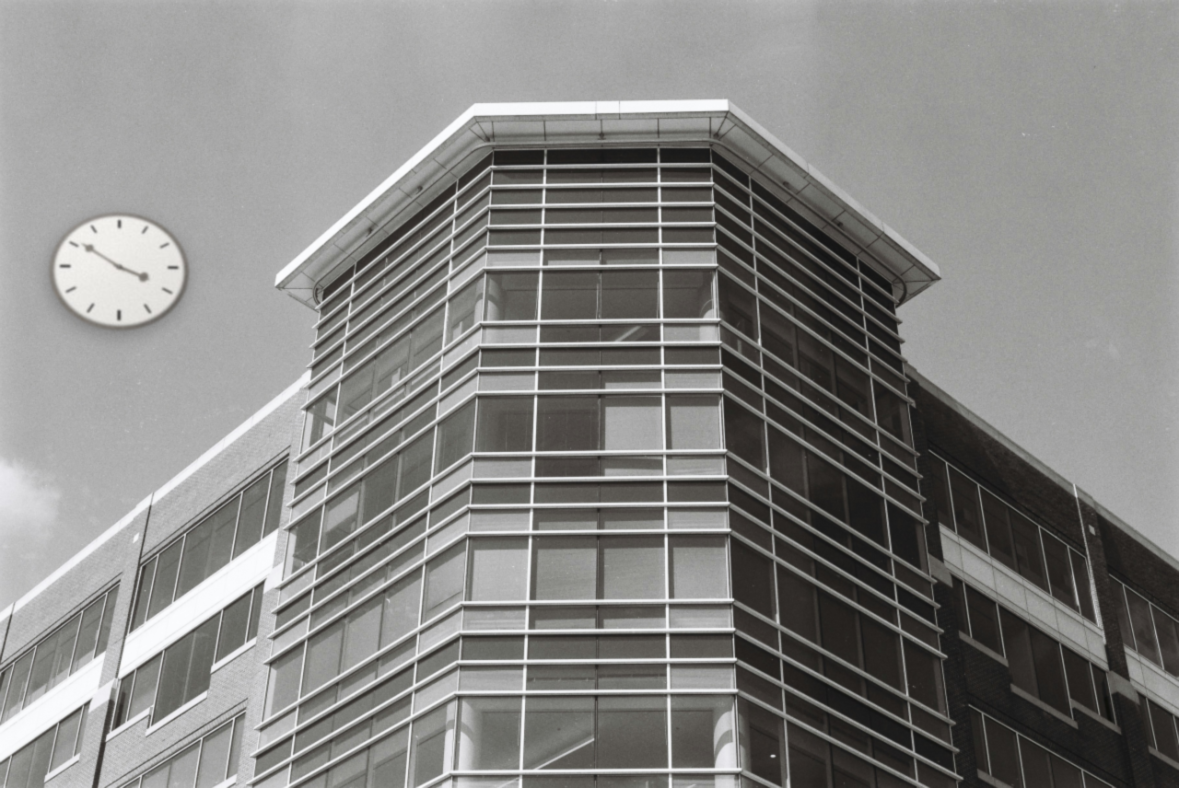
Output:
3,51
